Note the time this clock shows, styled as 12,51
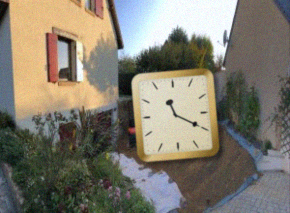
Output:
11,20
